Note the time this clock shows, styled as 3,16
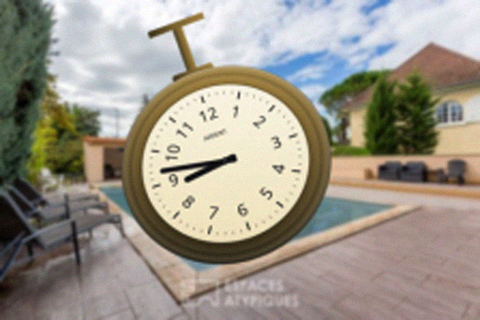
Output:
8,47
